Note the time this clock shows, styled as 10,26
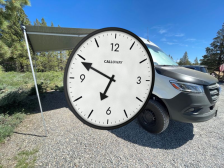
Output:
6,49
